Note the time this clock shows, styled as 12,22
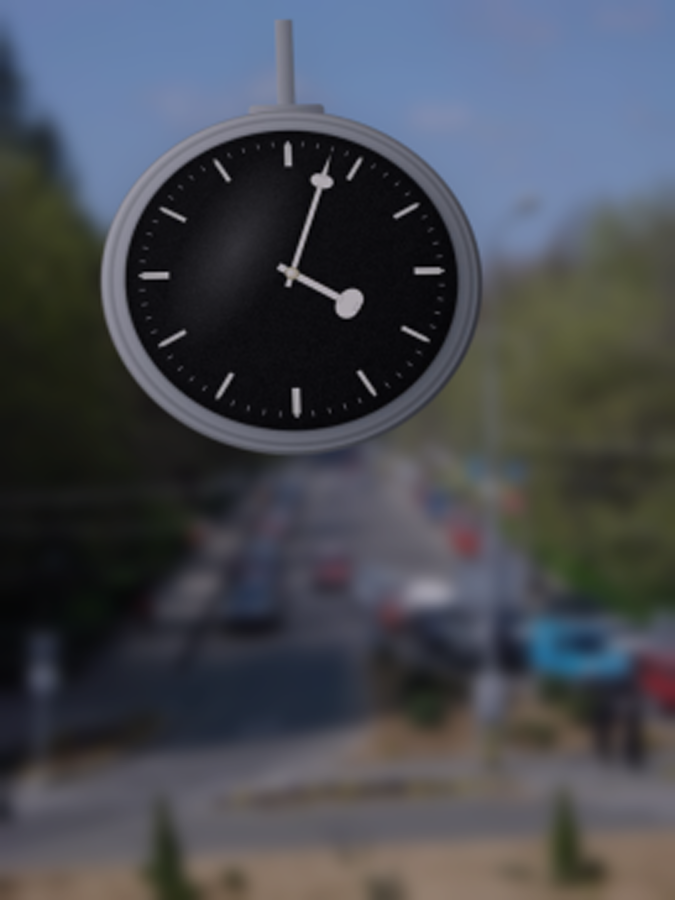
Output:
4,03
